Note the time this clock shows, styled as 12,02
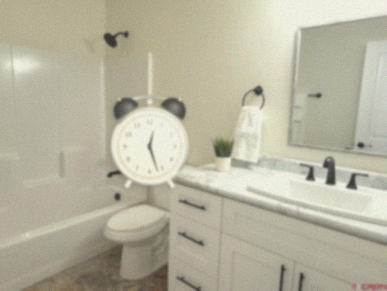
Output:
12,27
